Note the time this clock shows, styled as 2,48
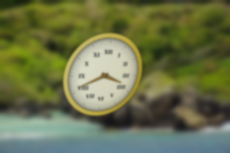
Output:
3,41
